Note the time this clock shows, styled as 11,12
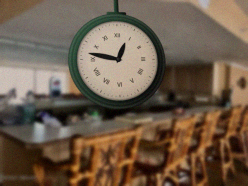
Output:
12,47
